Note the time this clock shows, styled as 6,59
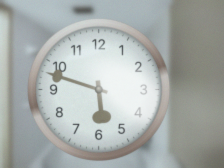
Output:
5,48
